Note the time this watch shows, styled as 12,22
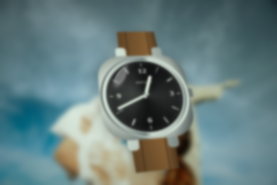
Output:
12,41
